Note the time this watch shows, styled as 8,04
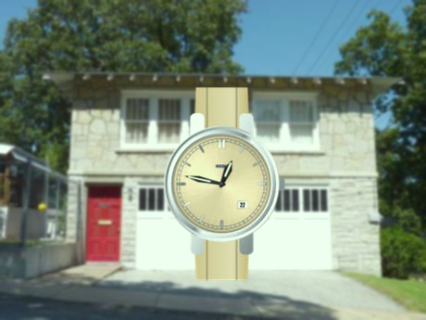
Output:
12,47
